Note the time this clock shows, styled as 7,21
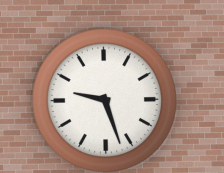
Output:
9,27
